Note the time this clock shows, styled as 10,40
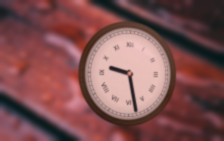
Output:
9,28
